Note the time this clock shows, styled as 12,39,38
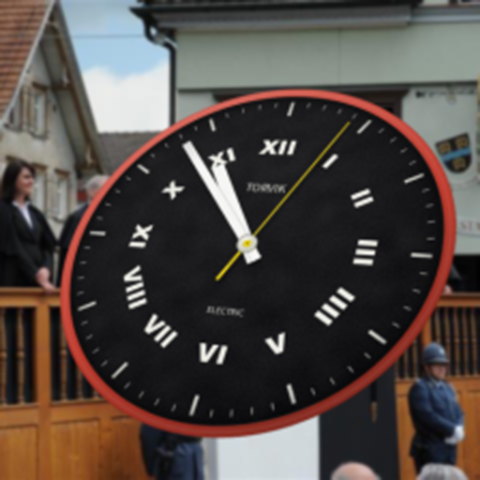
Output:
10,53,04
